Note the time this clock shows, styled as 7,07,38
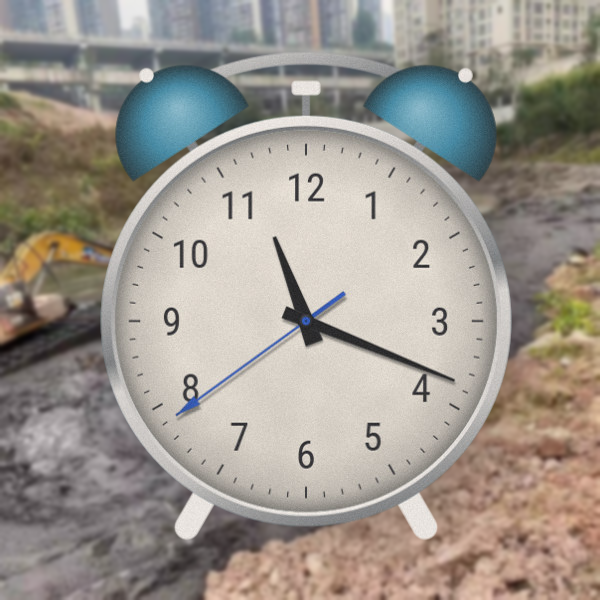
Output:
11,18,39
